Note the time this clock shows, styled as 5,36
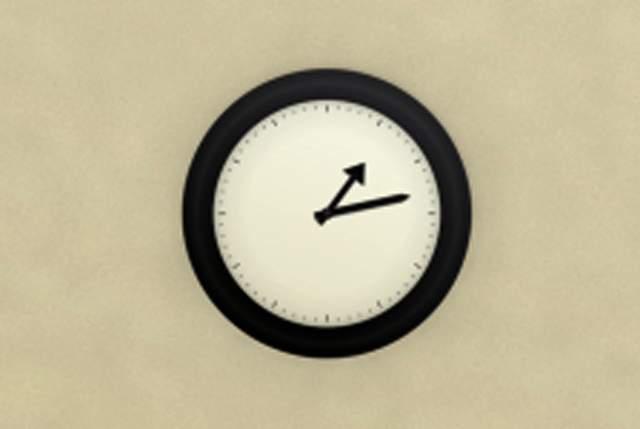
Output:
1,13
